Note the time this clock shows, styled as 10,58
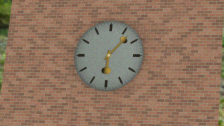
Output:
6,07
